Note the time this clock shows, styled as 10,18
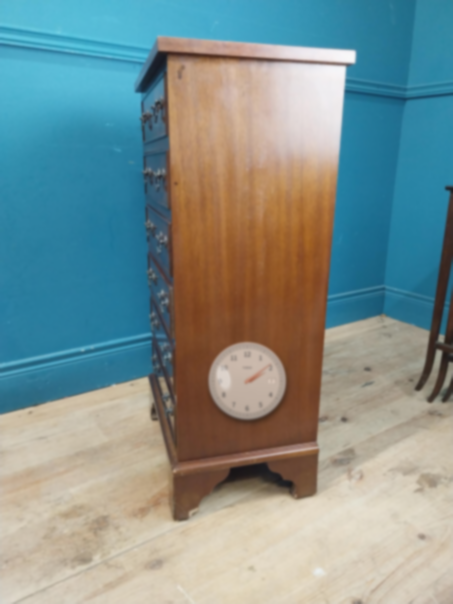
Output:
2,09
